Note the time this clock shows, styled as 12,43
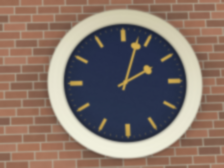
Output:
2,03
